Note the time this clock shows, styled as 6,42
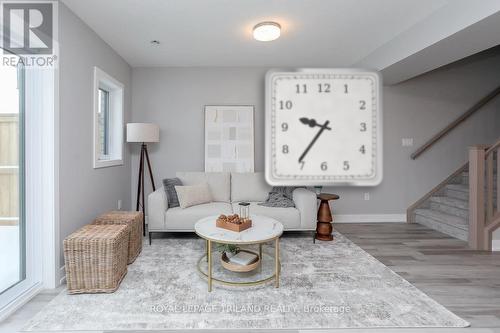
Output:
9,36
